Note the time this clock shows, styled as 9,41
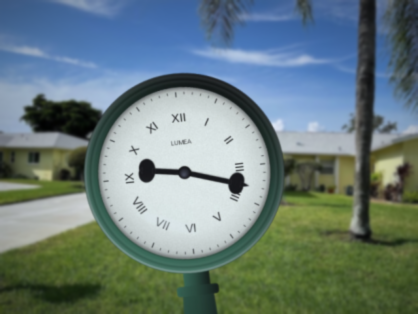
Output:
9,18
